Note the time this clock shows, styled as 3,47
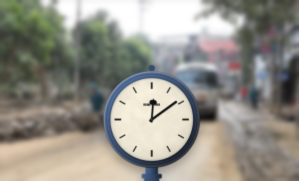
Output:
12,09
